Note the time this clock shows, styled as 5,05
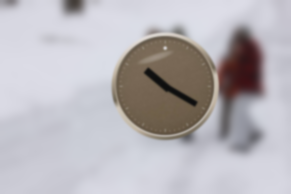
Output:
10,20
